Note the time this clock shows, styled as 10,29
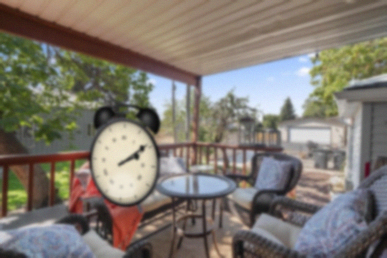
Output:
2,09
